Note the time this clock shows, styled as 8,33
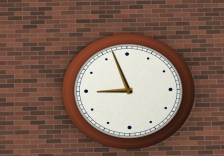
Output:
8,57
